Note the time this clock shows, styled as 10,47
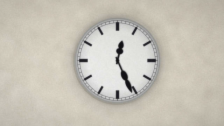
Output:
12,26
